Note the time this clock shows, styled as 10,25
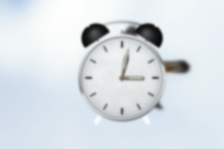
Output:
3,02
